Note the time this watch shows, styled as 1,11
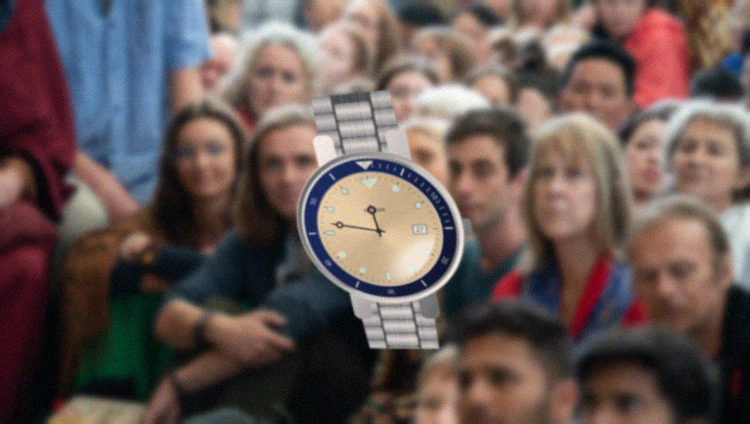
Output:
11,47
